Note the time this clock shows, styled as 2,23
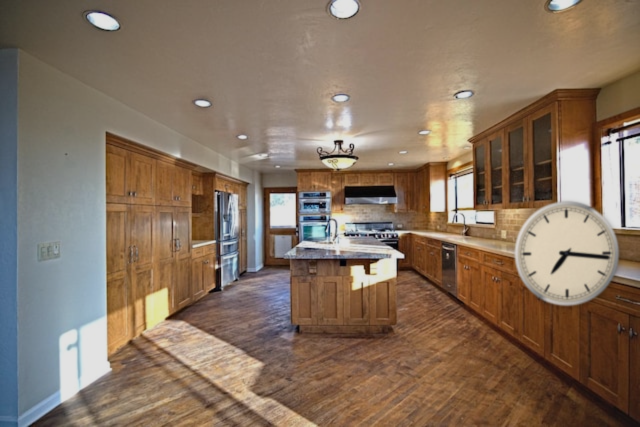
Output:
7,16
